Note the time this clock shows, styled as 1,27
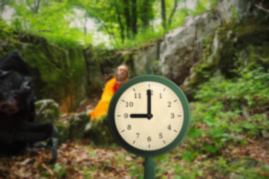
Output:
9,00
